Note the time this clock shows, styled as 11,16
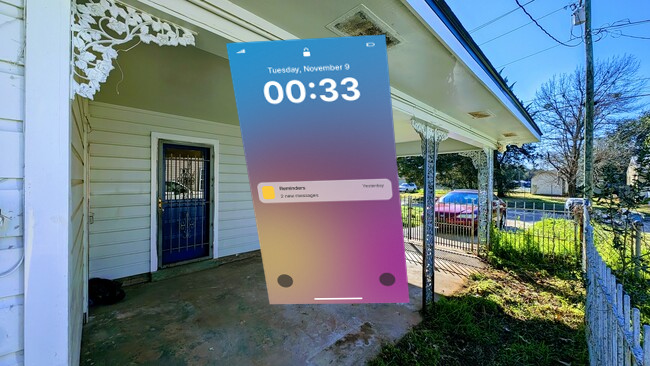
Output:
0,33
